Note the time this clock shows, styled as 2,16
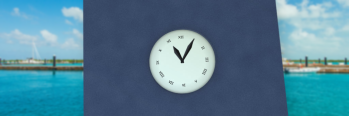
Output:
11,05
